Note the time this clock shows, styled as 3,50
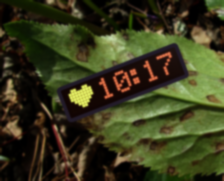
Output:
10,17
